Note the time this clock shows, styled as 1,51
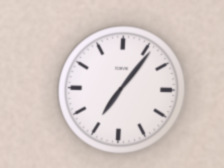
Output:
7,06
